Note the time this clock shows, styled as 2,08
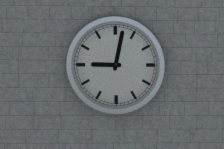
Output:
9,02
